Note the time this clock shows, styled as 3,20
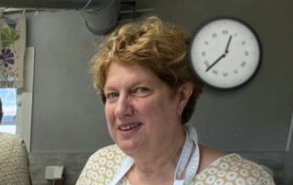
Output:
12,38
